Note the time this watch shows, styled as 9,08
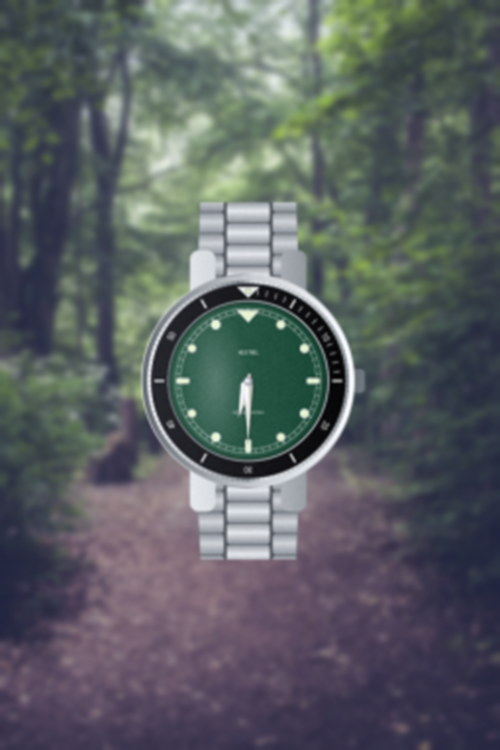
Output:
6,30
